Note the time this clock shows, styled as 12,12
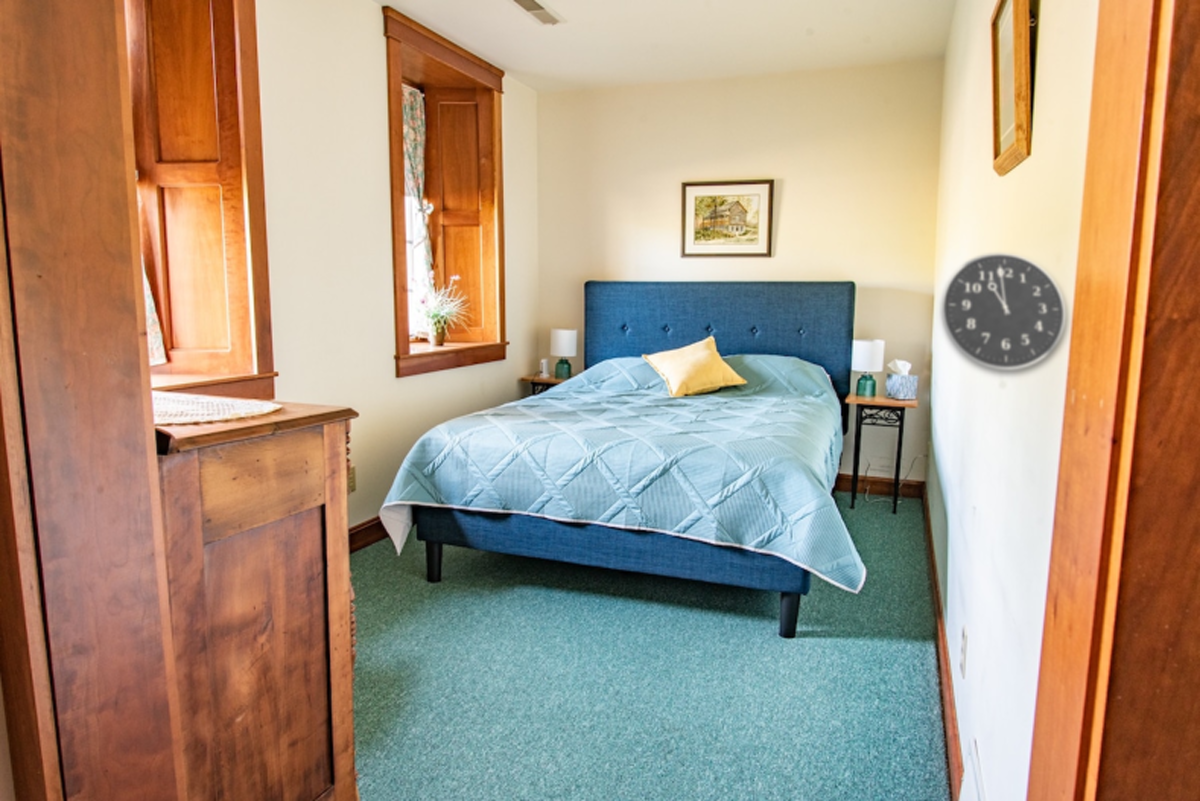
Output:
10,59
